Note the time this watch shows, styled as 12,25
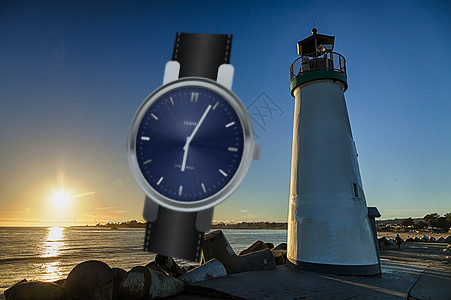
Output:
6,04
